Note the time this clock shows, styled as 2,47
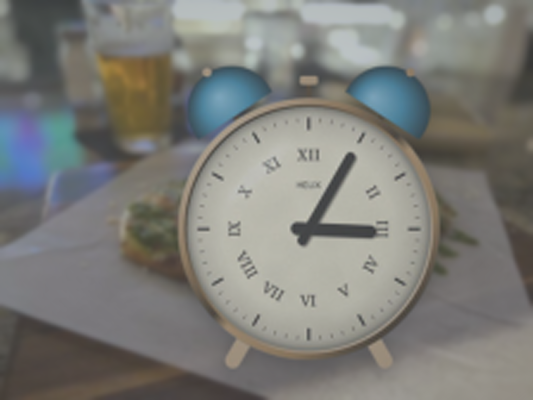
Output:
3,05
